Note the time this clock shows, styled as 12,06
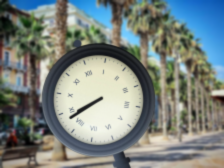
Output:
8,43
